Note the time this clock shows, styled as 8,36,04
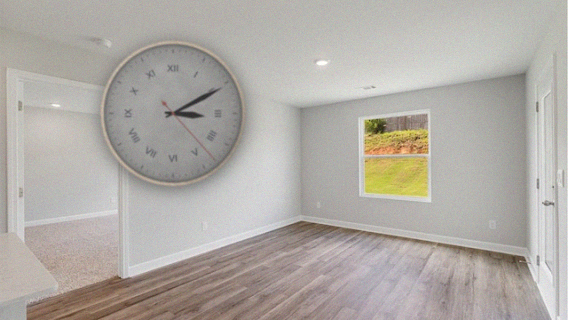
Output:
3,10,23
